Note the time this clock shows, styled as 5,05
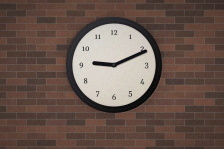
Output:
9,11
